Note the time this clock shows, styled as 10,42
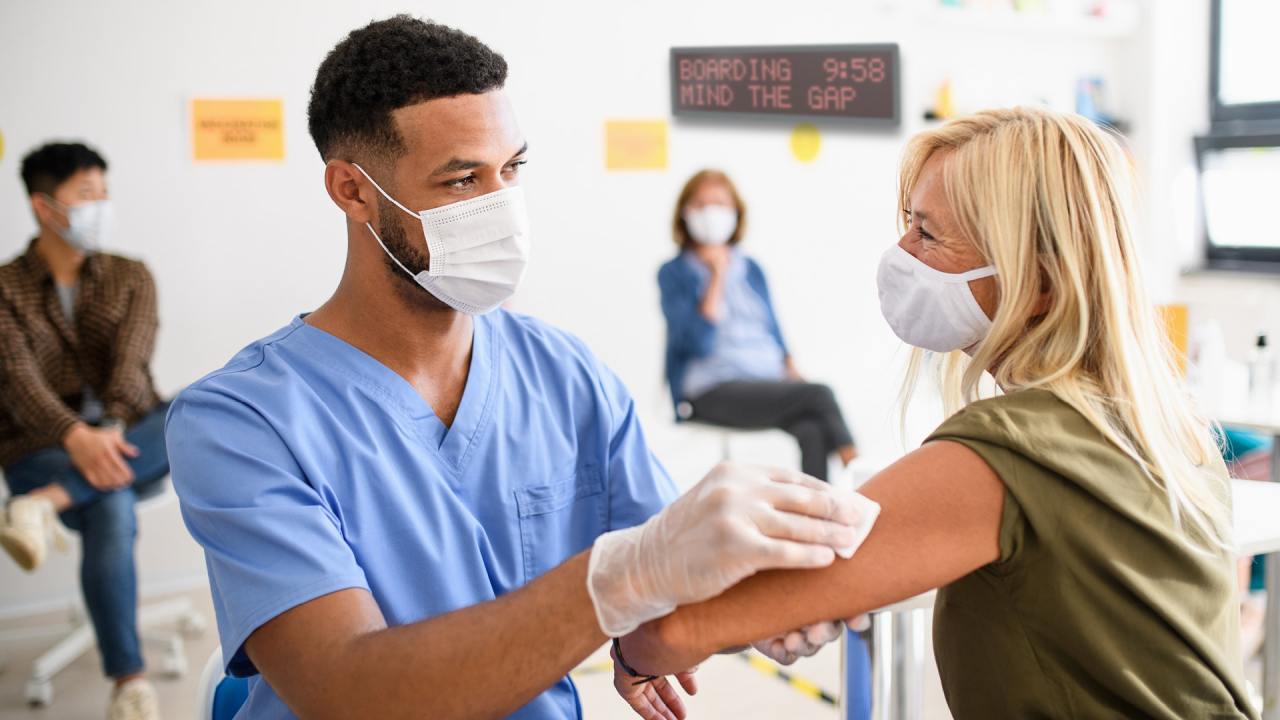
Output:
9,58
